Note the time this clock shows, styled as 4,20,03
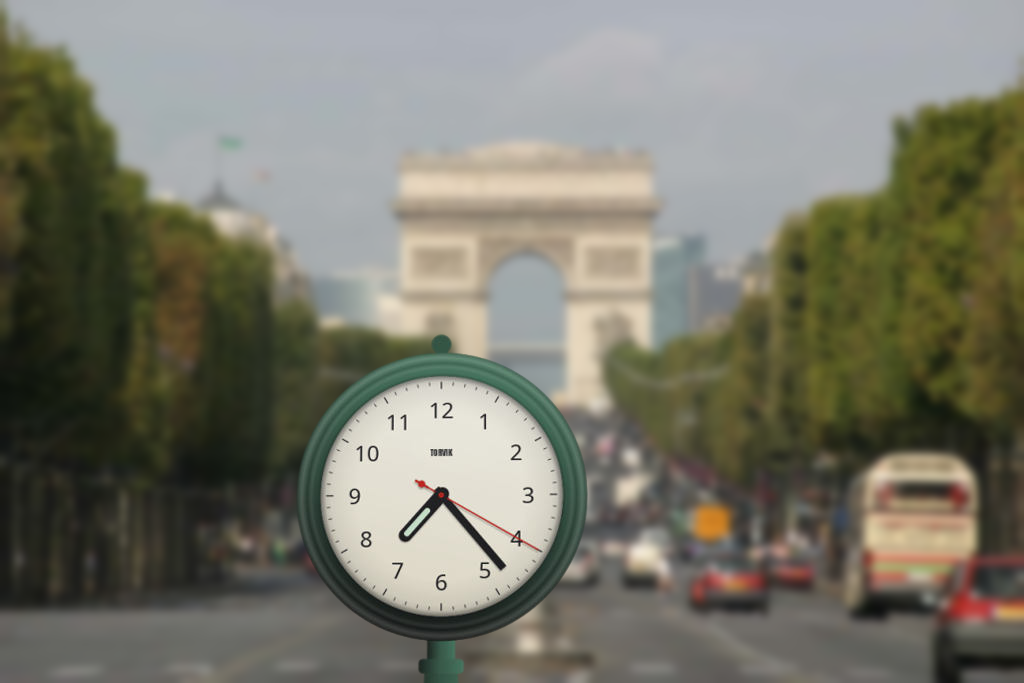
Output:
7,23,20
